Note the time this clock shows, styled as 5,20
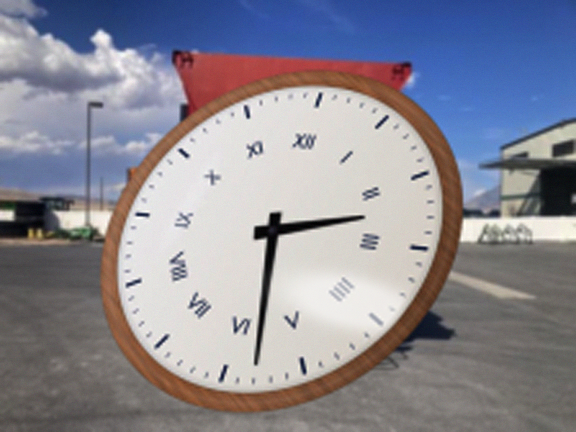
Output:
2,28
